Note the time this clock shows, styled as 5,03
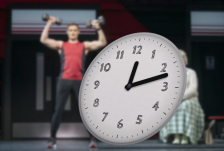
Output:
12,12
